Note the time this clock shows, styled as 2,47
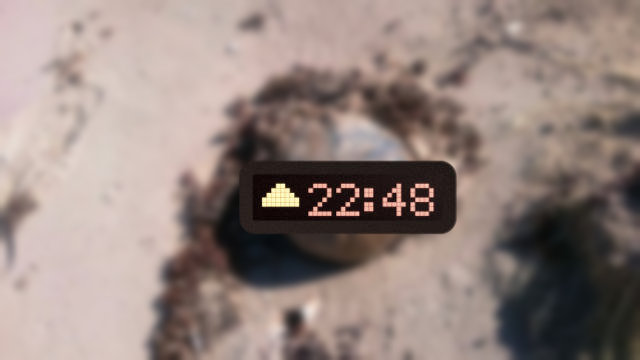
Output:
22,48
